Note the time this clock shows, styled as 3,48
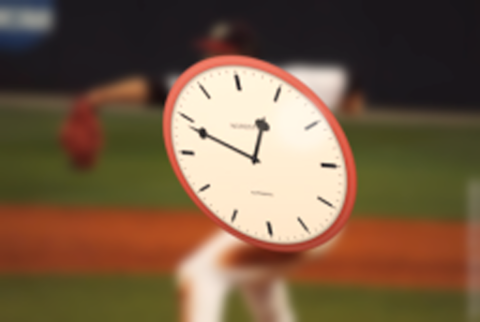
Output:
12,49
